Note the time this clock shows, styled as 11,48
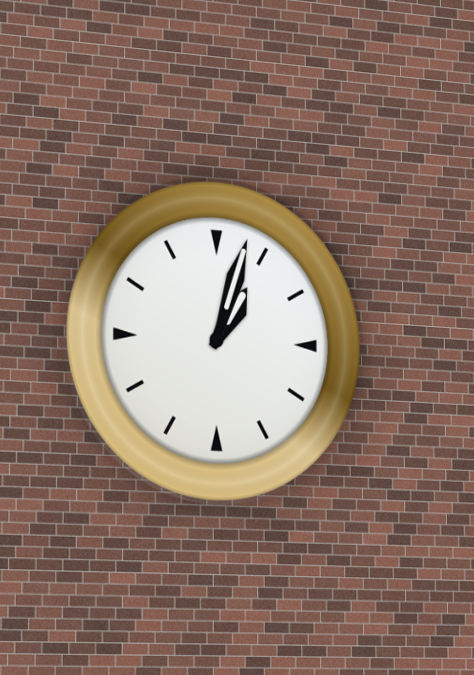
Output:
1,03
